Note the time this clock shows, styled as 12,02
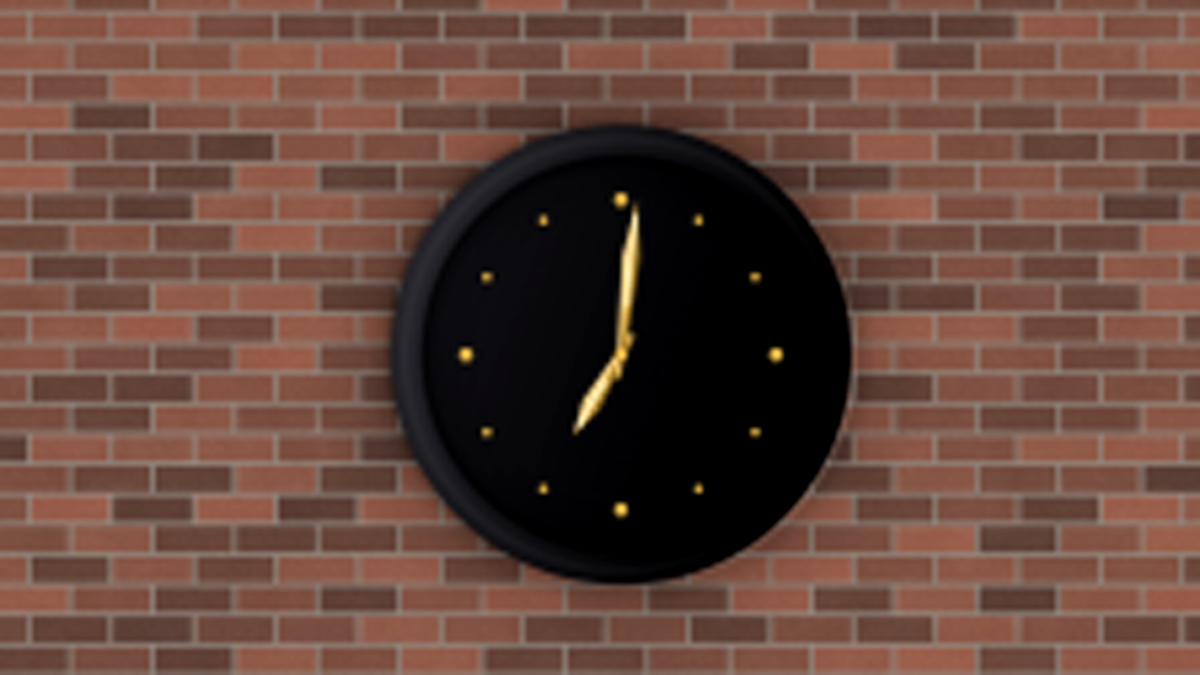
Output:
7,01
